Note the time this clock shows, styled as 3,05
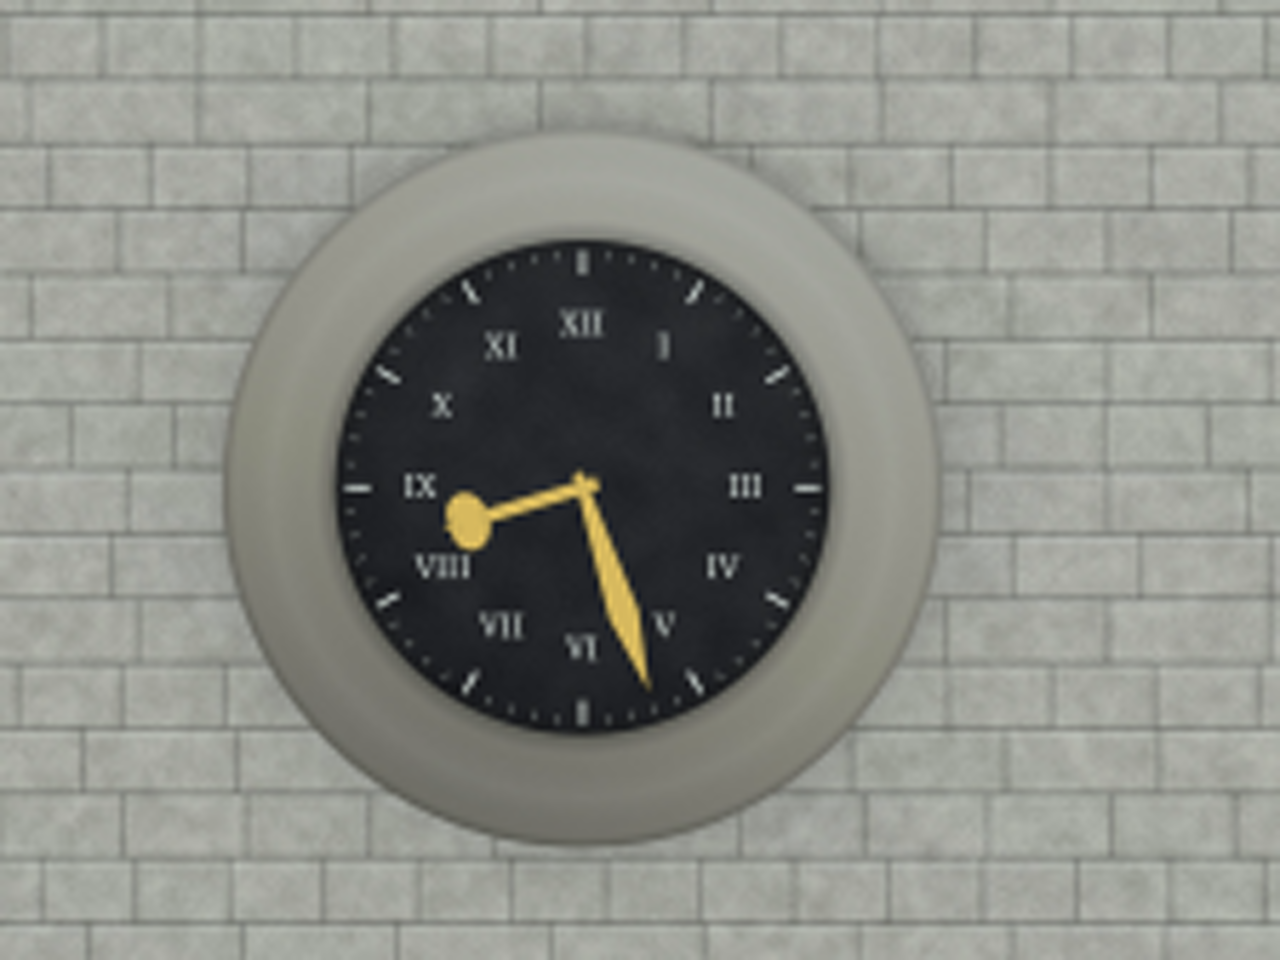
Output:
8,27
